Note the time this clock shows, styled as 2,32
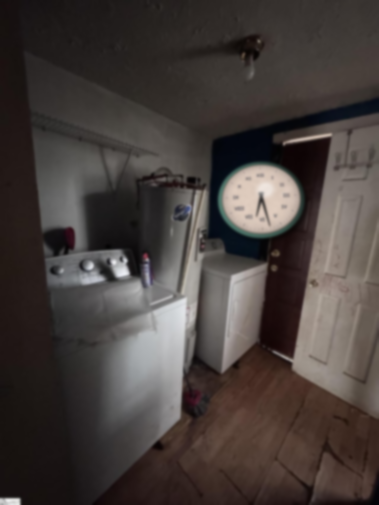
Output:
6,28
